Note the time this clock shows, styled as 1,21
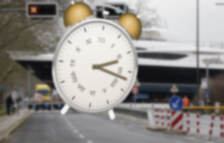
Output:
2,17
